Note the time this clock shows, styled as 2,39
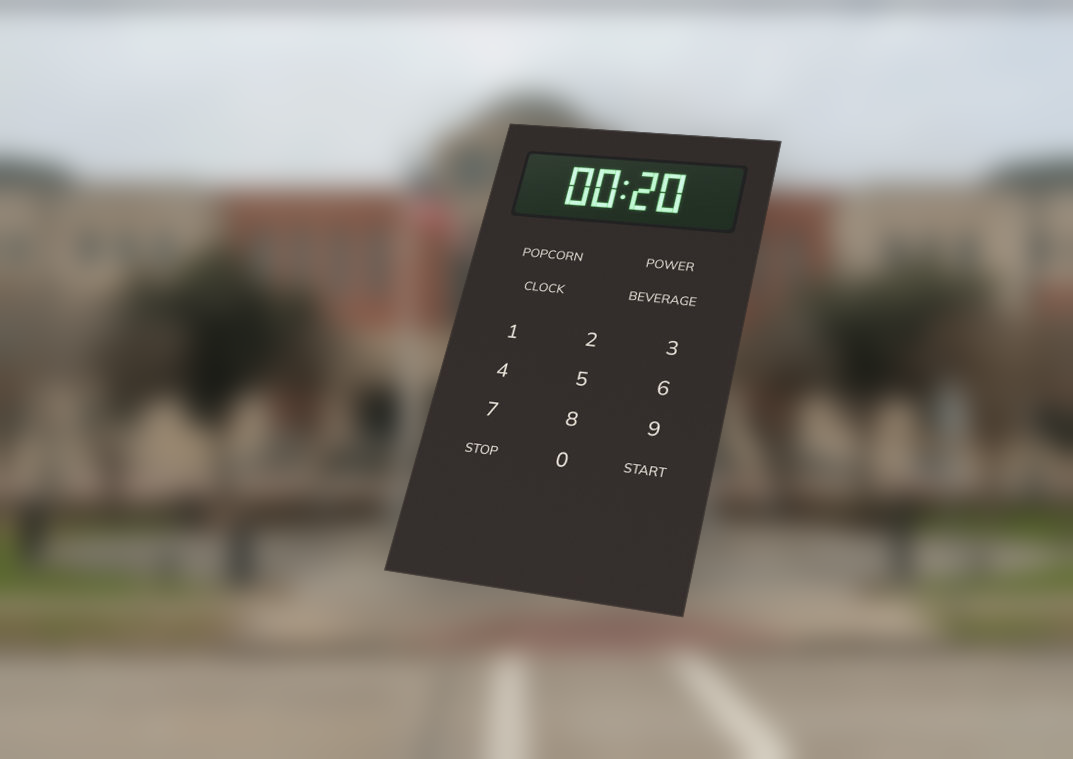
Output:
0,20
